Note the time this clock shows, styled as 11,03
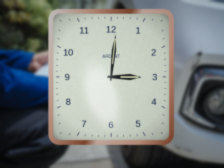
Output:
3,01
